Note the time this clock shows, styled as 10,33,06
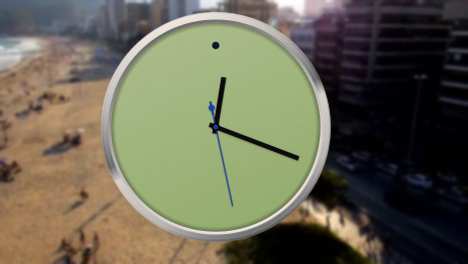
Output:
12,18,28
